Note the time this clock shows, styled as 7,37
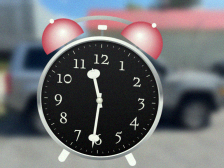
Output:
11,31
